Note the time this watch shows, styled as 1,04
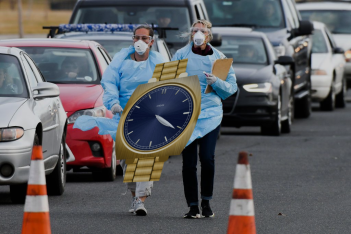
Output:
4,21
